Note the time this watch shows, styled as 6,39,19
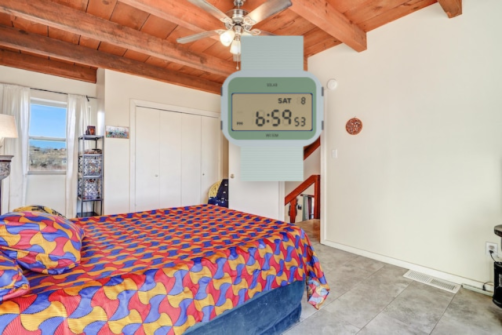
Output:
6,59,53
